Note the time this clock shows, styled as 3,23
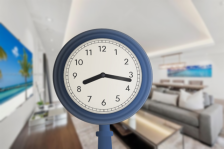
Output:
8,17
